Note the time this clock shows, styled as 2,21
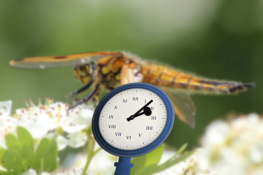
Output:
2,07
